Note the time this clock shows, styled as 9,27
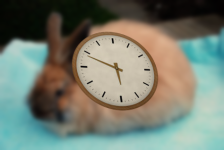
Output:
5,49
